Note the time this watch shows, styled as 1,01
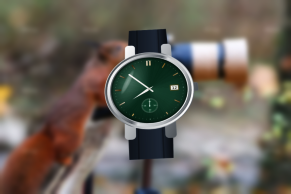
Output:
7,52
